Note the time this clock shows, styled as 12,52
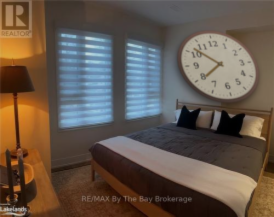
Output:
7,52
